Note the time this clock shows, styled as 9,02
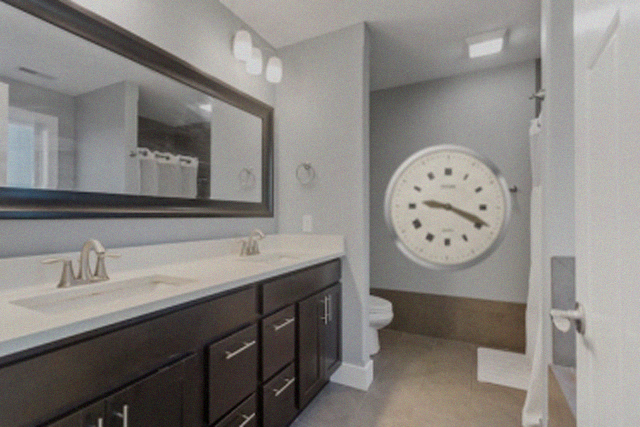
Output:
9,19
